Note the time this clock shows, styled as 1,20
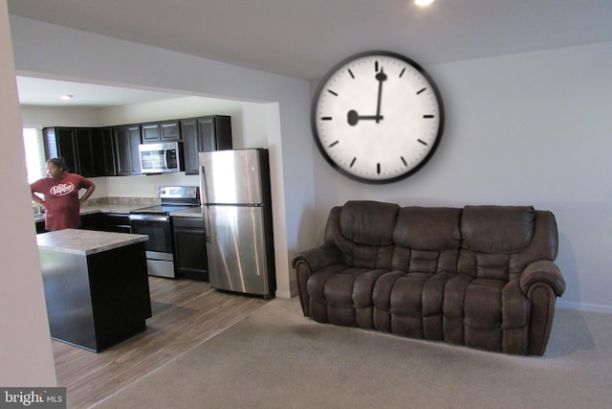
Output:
9,01
